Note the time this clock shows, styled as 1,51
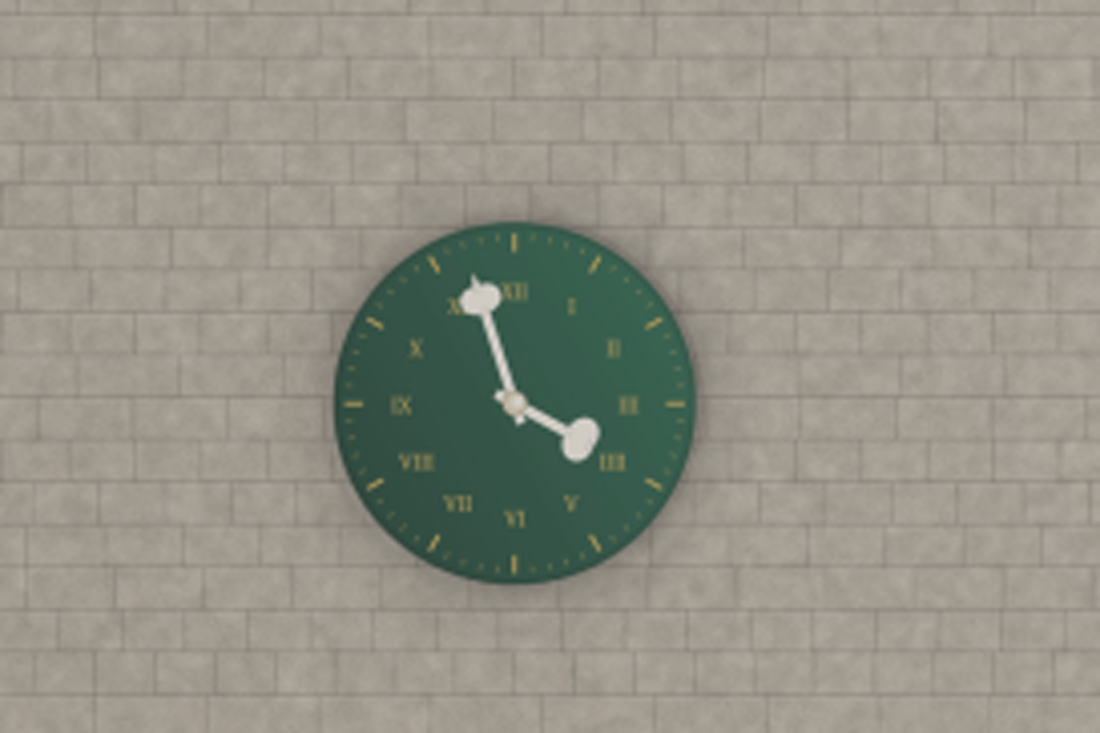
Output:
3,57
